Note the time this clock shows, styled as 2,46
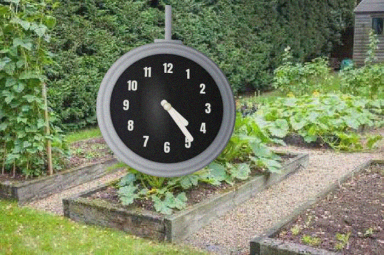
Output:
4,24
